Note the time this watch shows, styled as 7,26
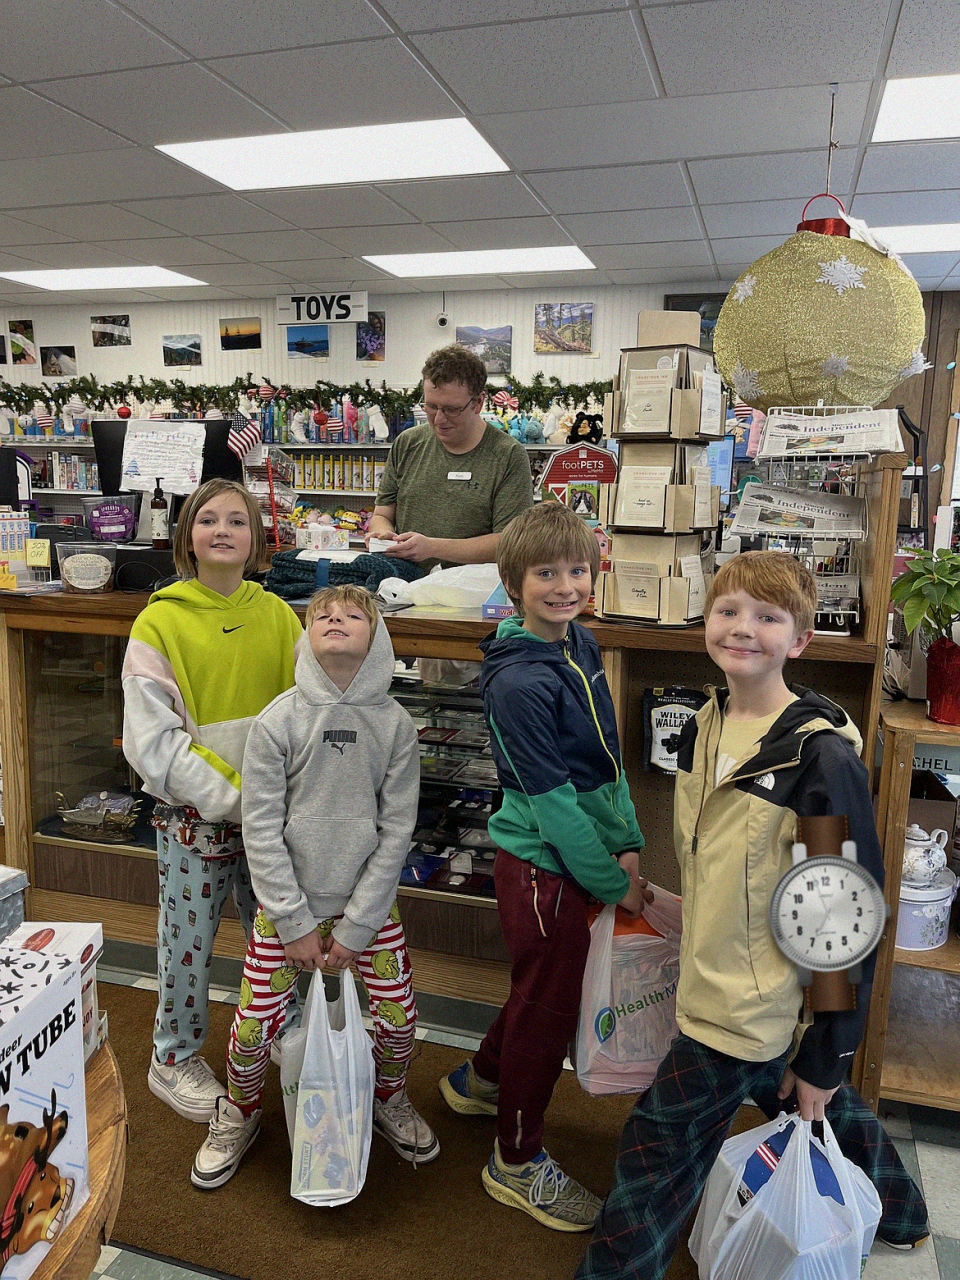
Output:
6,57
